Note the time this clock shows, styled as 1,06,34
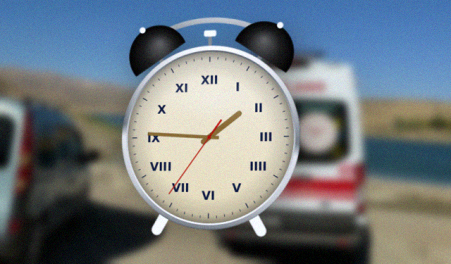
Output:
1,45,36
